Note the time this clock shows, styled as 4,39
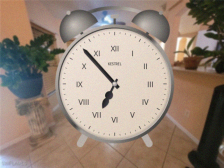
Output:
6,53
